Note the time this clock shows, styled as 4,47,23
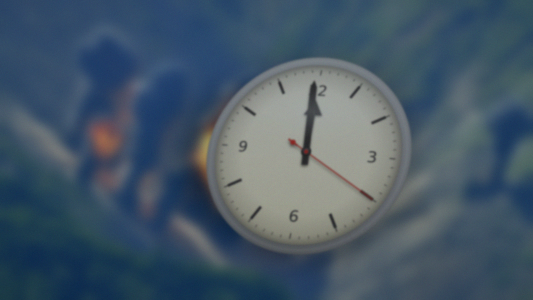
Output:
11,59,20
